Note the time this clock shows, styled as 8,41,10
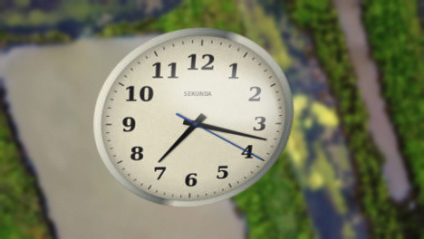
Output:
7,17,20
